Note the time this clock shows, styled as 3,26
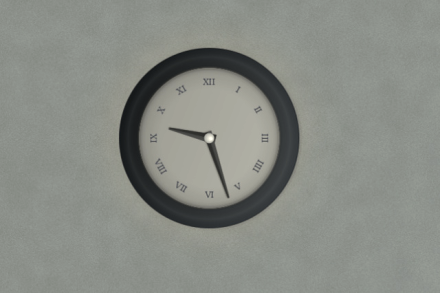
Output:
9,27
